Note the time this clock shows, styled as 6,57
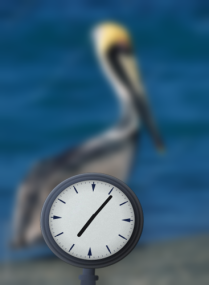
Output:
7,06
